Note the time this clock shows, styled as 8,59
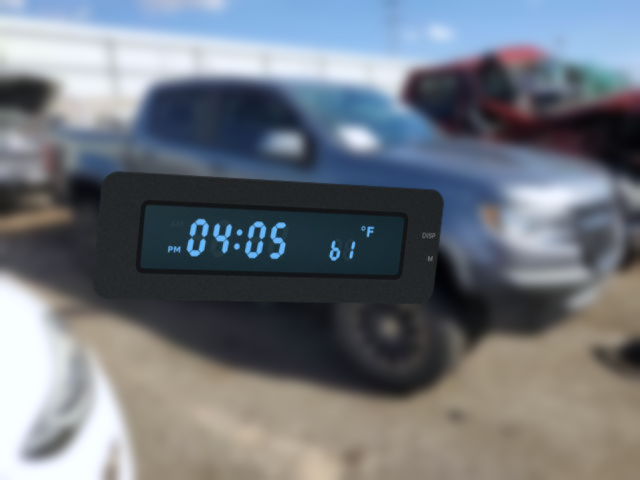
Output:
4,05
